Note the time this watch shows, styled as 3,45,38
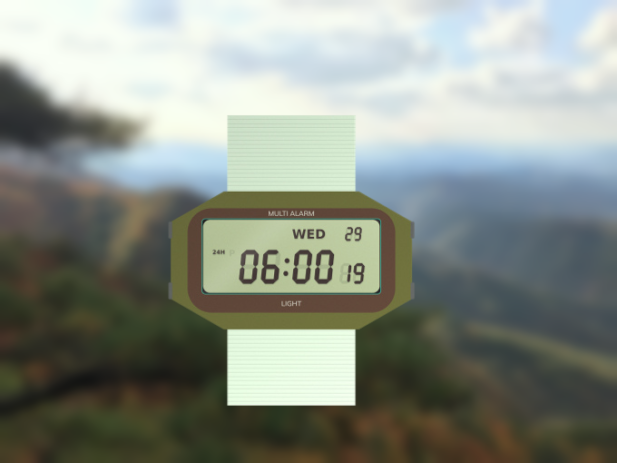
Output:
6,00,19
